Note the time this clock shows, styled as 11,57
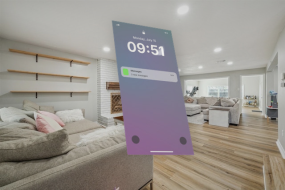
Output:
9,51
